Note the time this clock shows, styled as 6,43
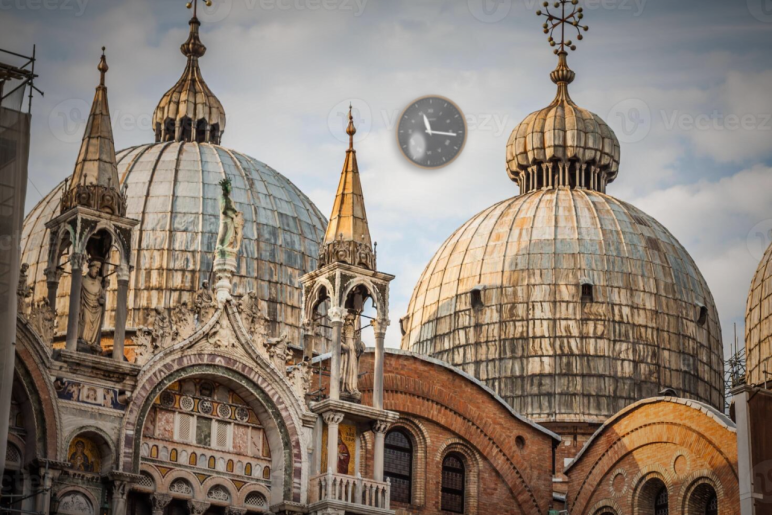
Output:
11,16
